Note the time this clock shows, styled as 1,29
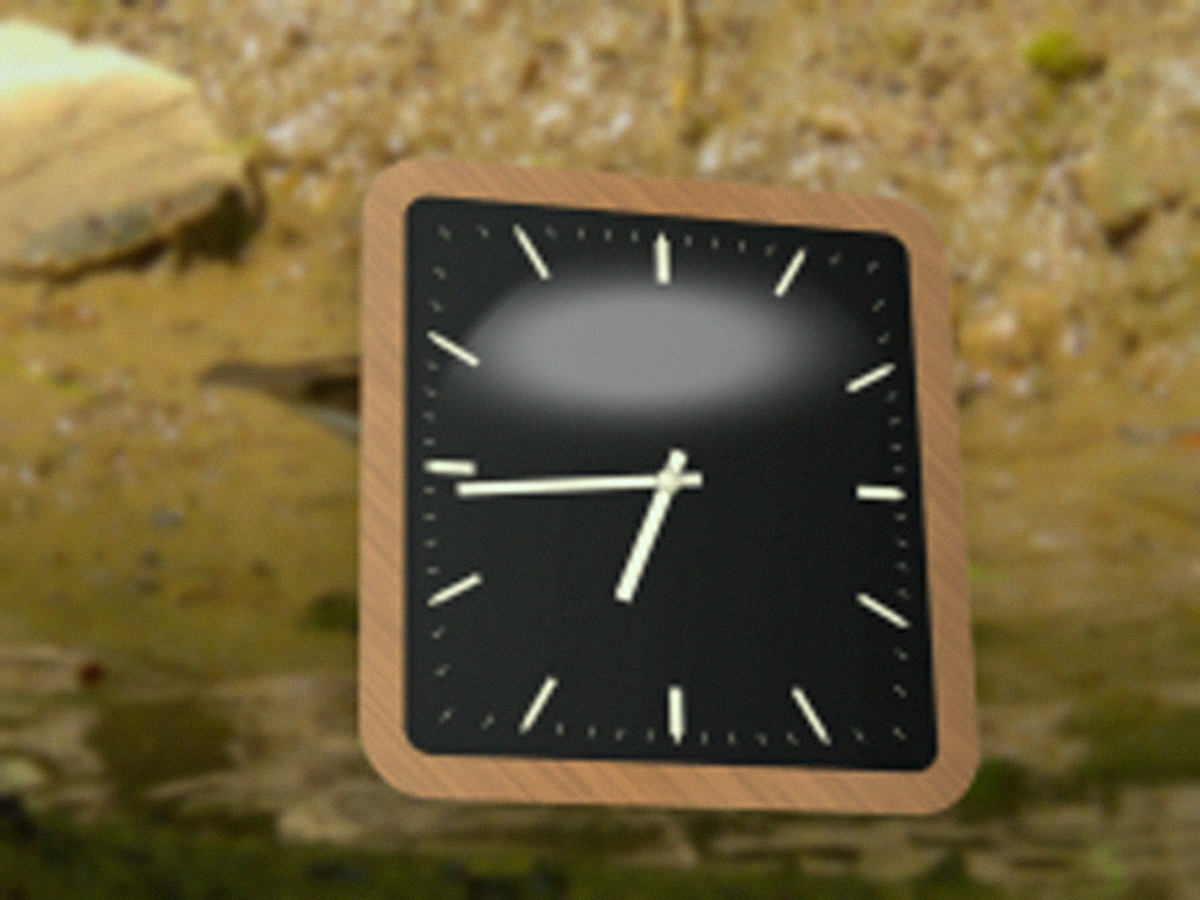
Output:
6,44
